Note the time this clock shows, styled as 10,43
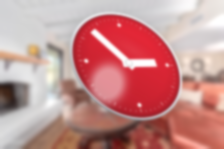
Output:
2,53
